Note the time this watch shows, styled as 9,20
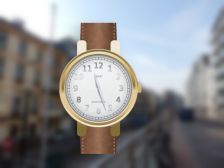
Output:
11,27
